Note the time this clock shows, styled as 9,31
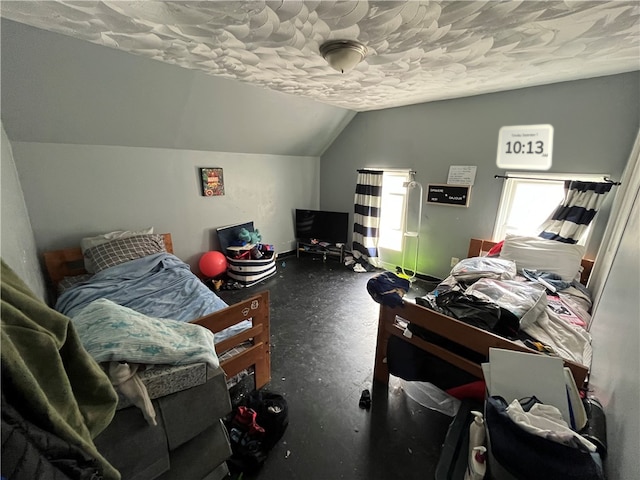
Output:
10,13
